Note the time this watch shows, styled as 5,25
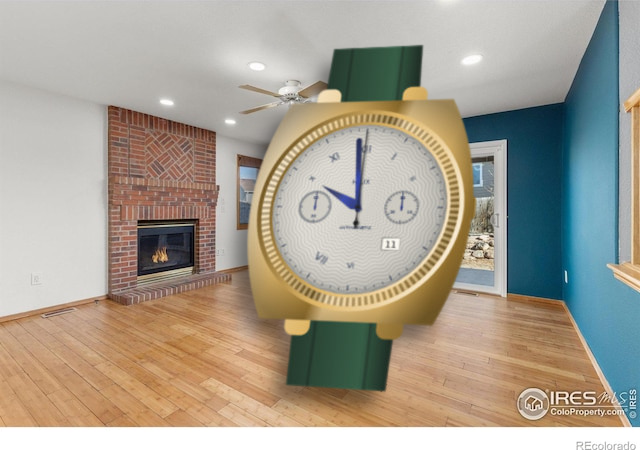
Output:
9,59
